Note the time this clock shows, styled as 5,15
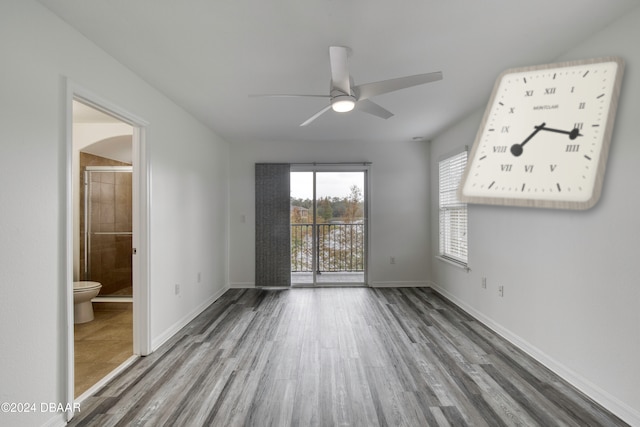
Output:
7,17
